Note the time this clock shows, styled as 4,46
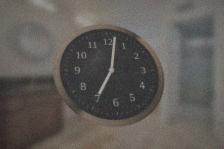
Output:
7,02
